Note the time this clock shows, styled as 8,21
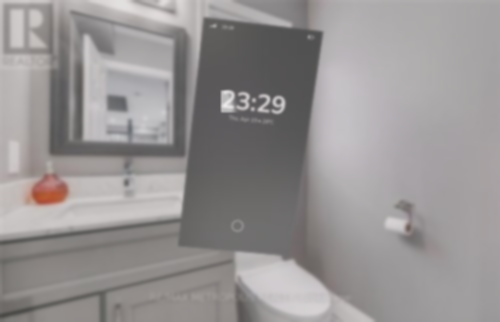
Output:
23,29
